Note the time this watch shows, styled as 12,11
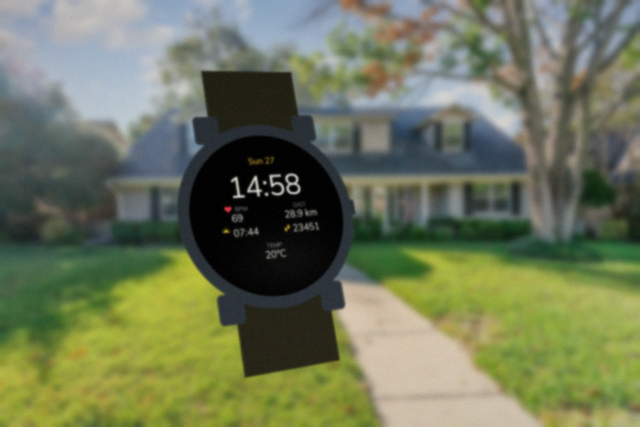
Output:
14,58
